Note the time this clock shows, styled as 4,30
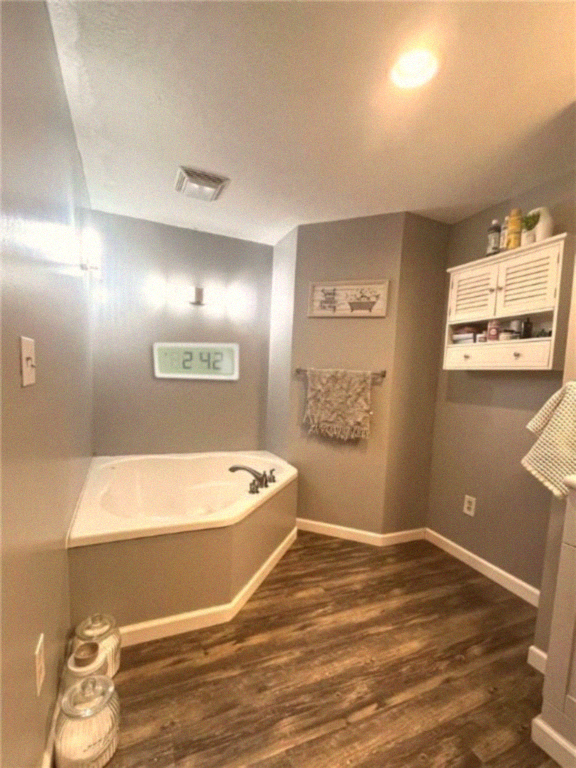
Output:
2,42
